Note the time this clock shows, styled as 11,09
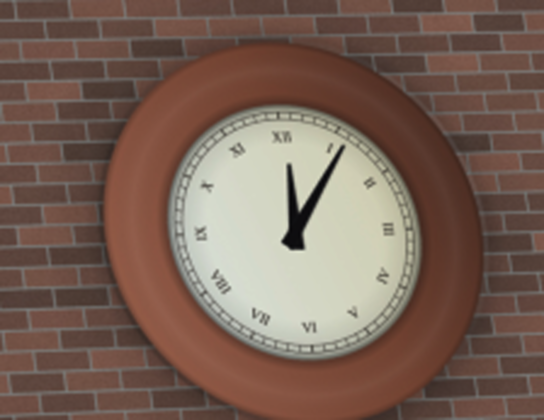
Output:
12,06
